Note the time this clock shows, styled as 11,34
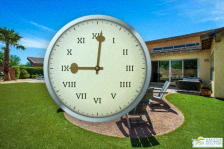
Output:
9,01
